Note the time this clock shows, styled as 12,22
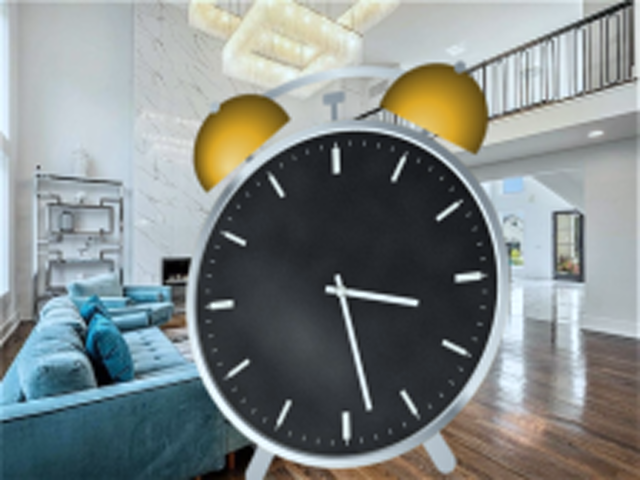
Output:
3,28
